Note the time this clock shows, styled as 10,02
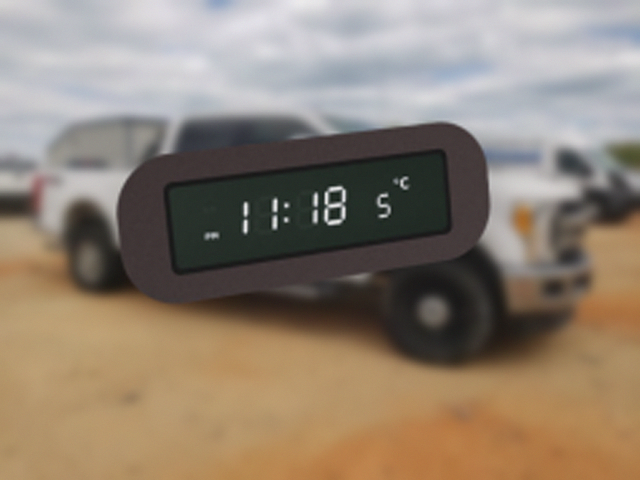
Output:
11,18
